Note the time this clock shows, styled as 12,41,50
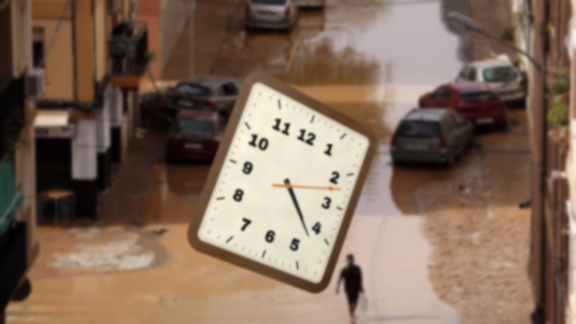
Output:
4,22,12
